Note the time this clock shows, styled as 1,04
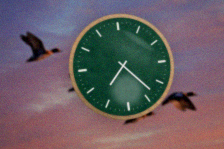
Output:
7,23
